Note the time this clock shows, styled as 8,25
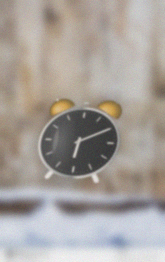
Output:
6,10
